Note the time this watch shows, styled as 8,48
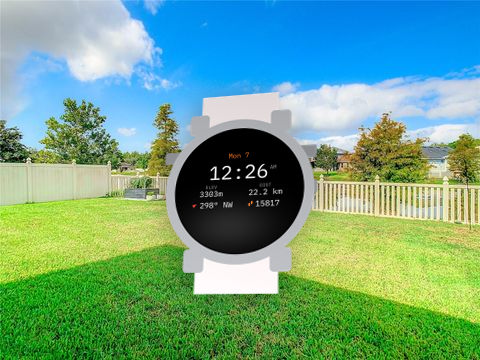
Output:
12,26
